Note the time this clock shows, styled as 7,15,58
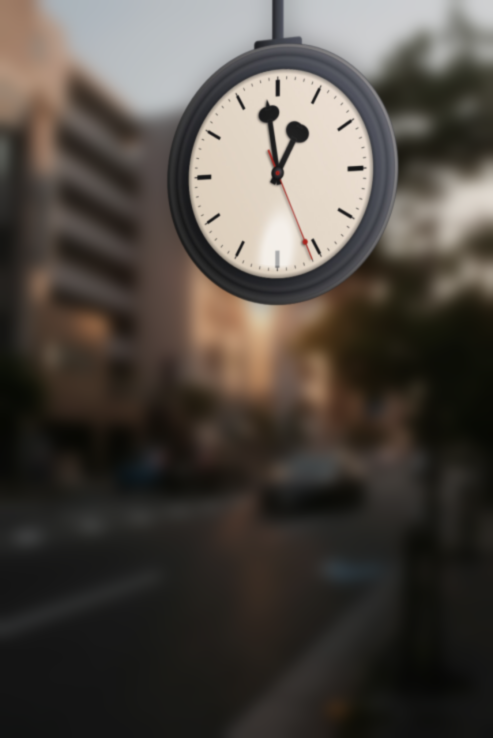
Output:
12,58,26
